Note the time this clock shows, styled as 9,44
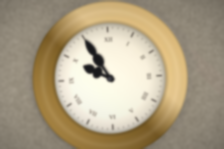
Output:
9,55
